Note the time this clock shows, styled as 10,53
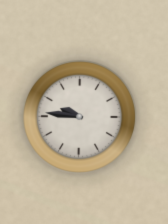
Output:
9,46
